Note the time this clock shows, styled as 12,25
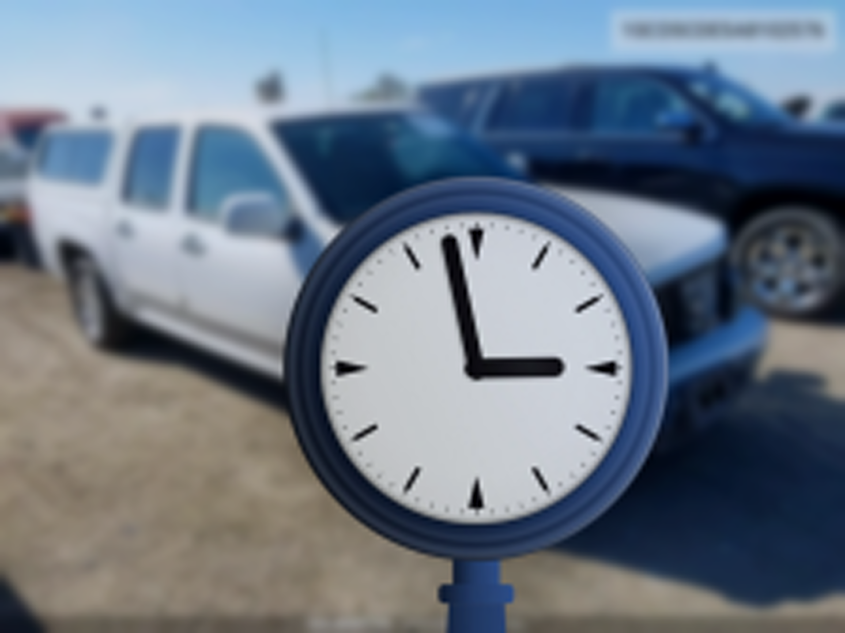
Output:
2,58
